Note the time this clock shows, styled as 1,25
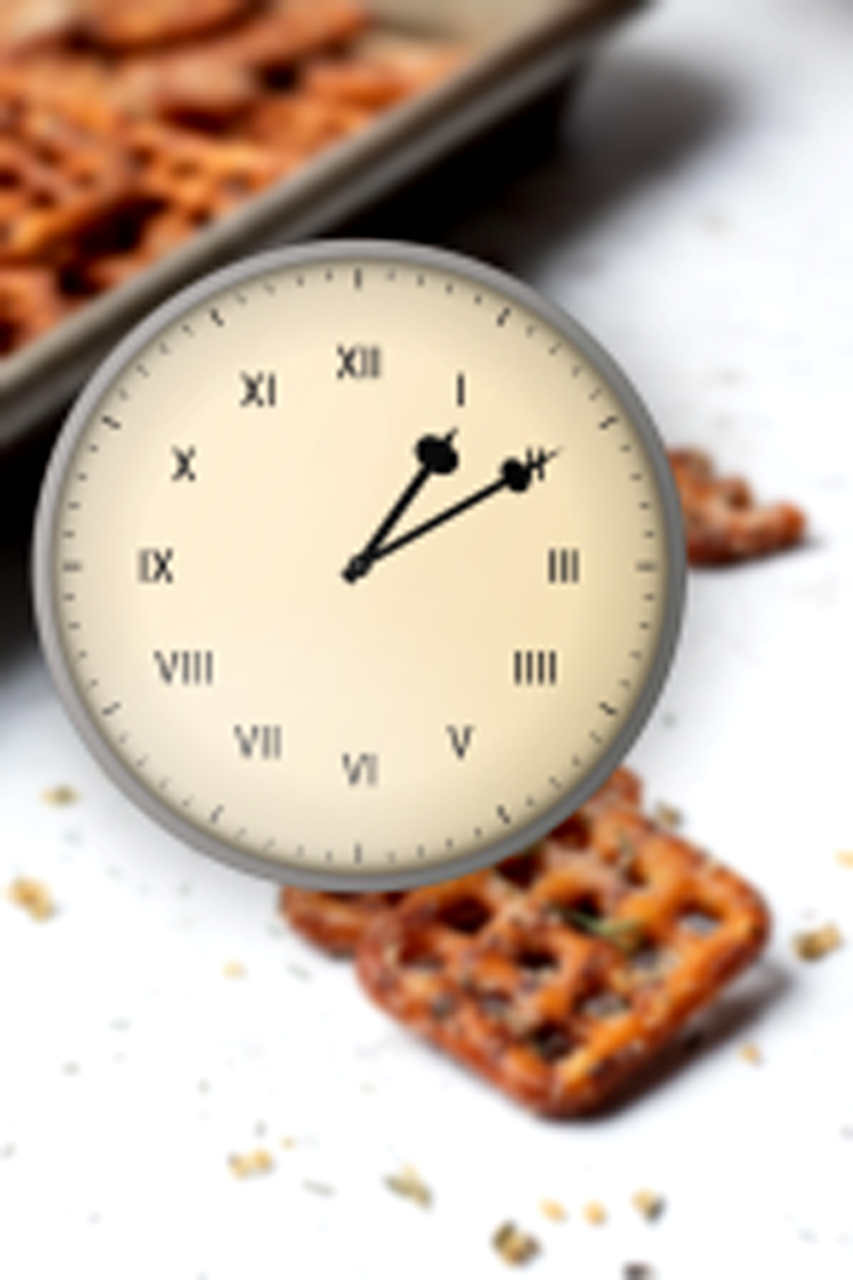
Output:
1,10
